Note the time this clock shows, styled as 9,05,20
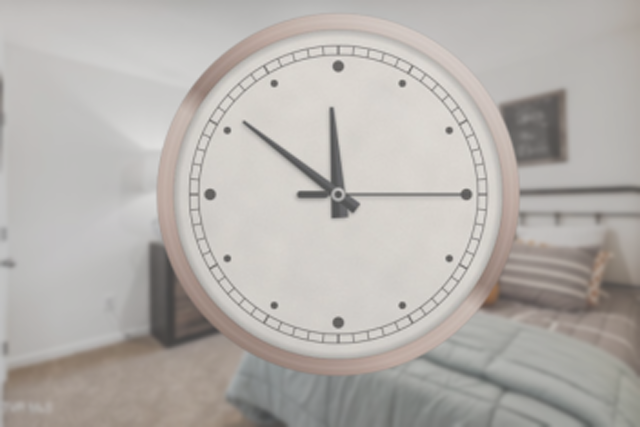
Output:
11,51,15
